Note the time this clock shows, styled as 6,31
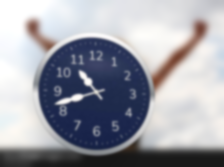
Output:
10,42
